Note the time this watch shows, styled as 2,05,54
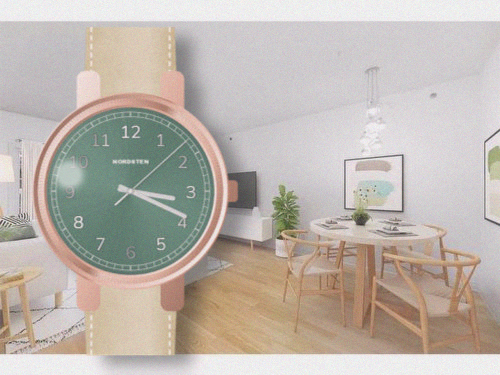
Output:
3,19,08
